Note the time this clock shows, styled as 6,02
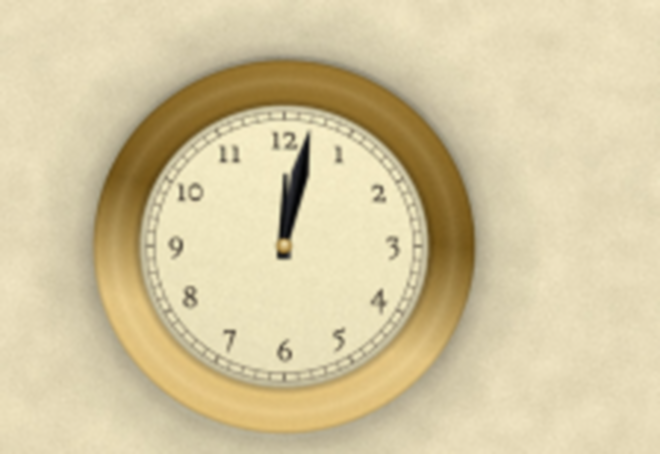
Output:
12,02
